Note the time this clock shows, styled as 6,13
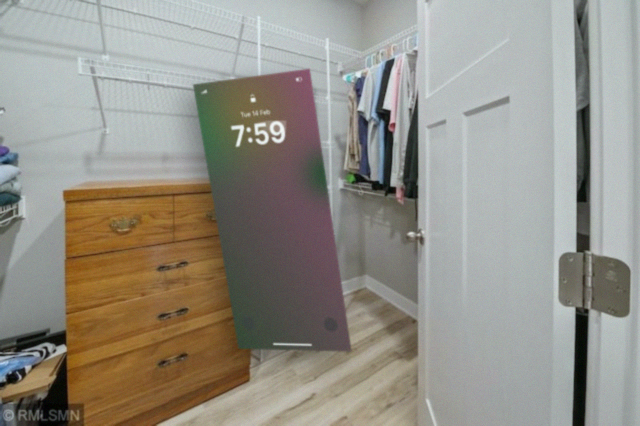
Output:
7,59
